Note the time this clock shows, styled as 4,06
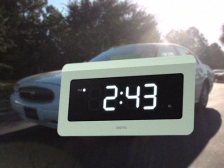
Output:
2,43
